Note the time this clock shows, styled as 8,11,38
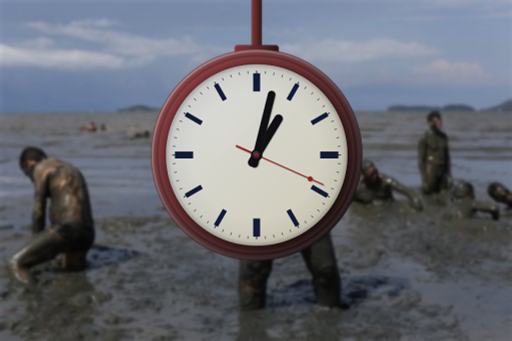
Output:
1,02,19
